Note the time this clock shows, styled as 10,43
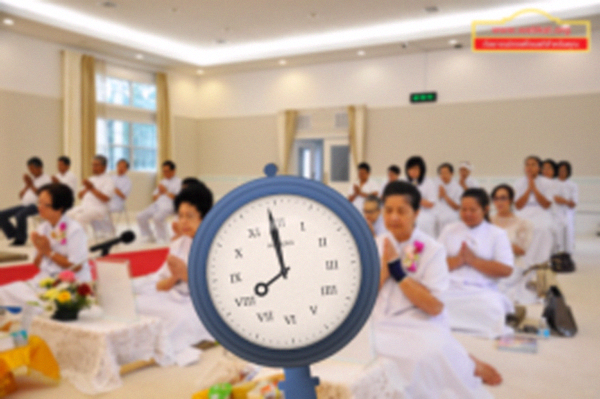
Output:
7,59
